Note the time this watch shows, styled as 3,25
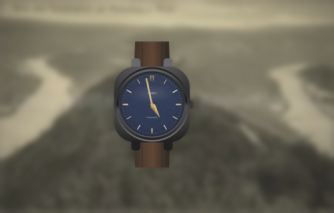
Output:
4,58
